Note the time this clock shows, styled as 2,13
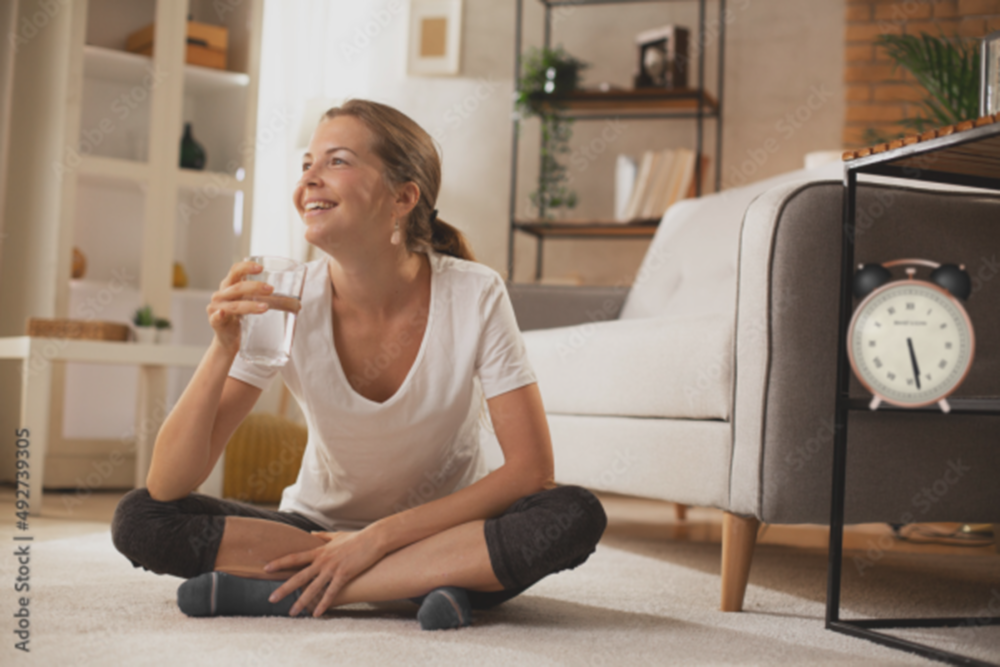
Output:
5,28
